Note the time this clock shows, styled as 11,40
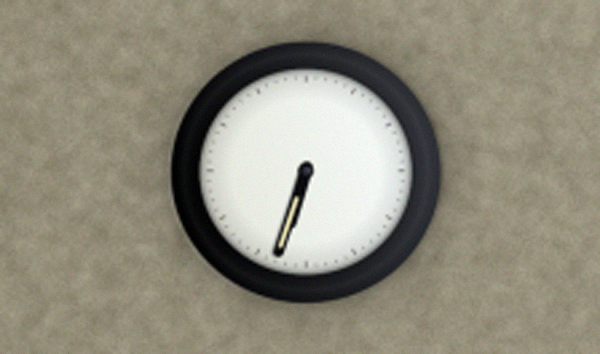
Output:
6,33
